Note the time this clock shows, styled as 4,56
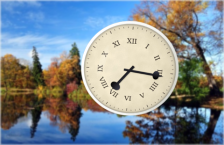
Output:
7,16
